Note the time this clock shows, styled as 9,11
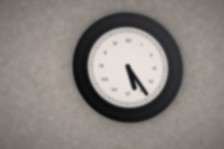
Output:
5,24
